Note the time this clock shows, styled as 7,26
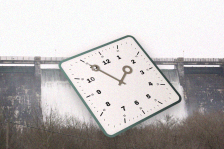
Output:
1,55
